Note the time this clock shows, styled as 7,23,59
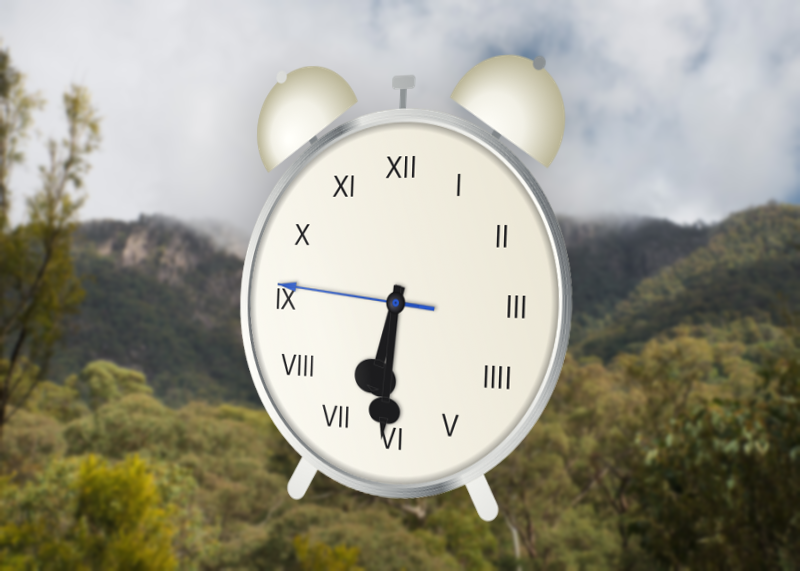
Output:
6,30,46
